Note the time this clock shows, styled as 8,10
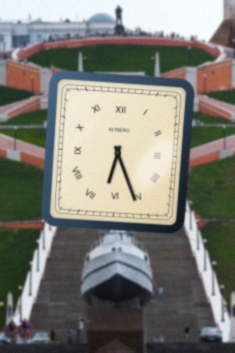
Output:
6,26
